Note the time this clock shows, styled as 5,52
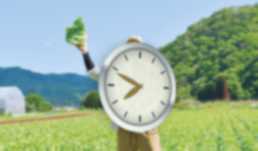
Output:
7,49
